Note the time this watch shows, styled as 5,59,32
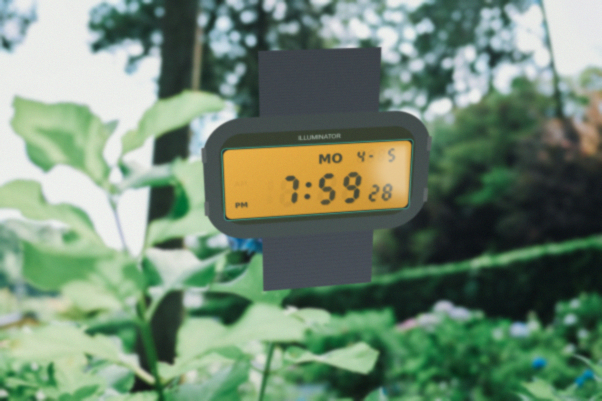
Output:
7,59,28
